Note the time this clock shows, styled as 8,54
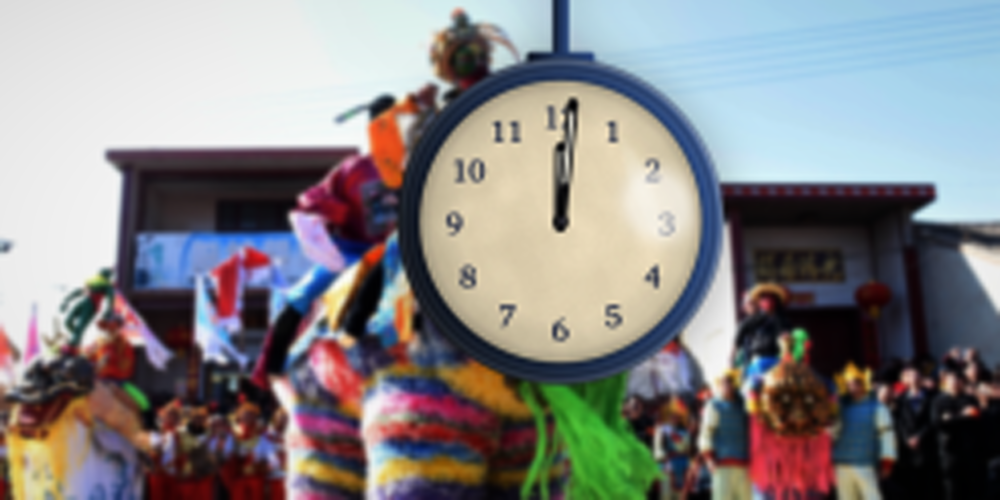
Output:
12,01
